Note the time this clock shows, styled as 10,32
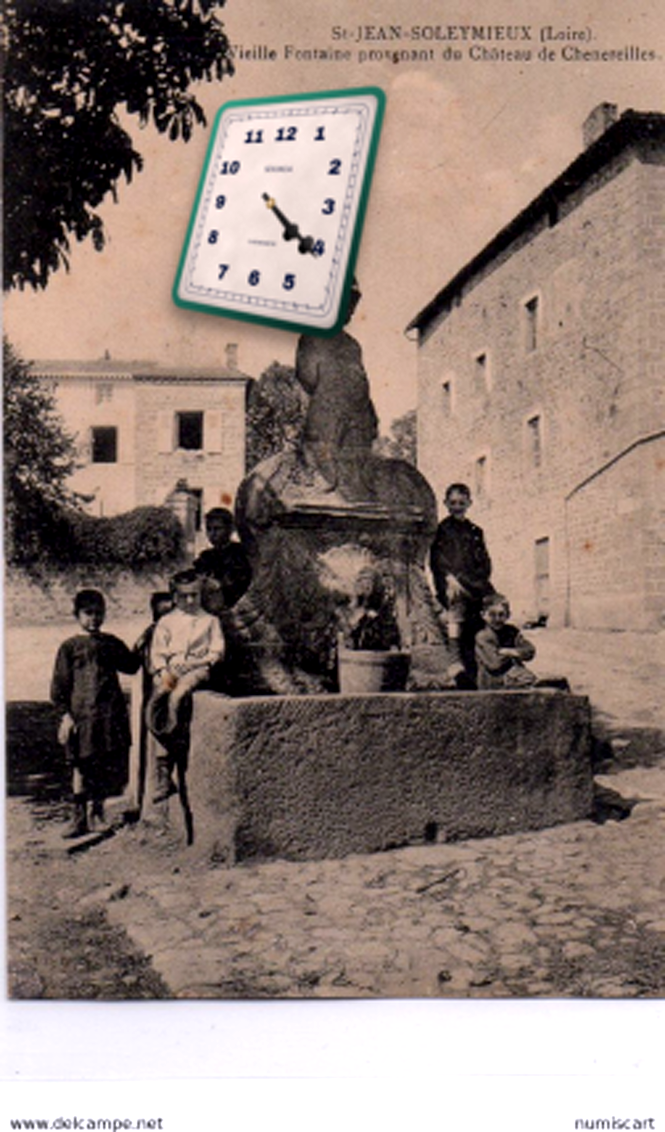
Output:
4,21
